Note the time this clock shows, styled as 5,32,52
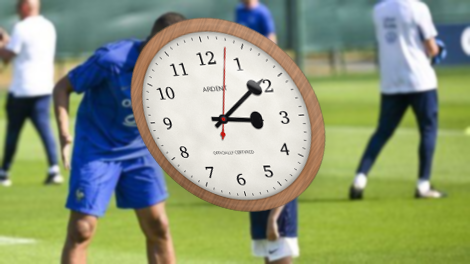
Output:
3,09,03
